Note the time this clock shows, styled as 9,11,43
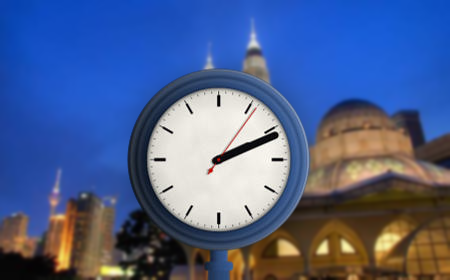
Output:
2,11,06
